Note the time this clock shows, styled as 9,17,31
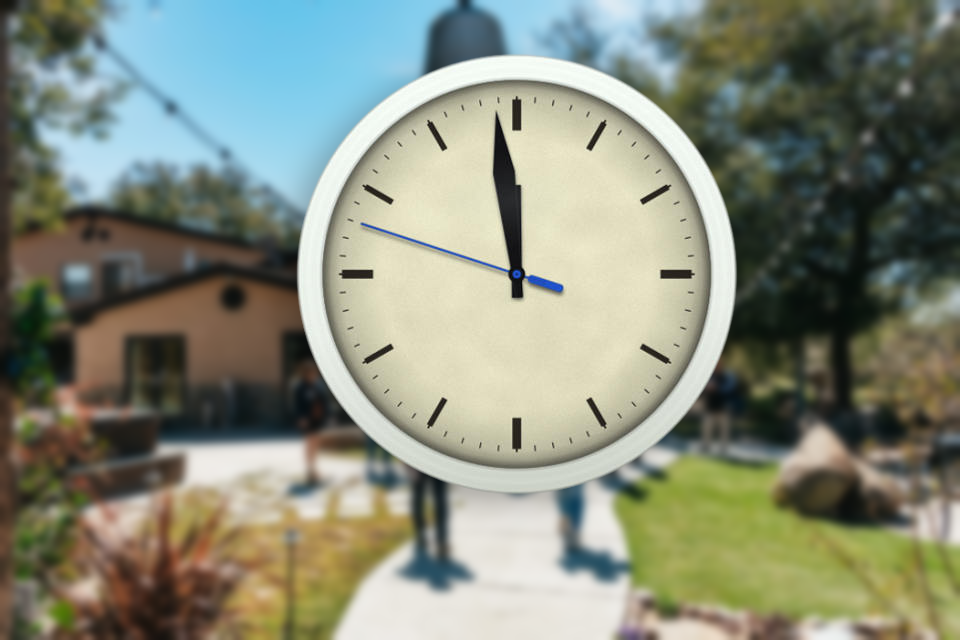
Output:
11,58,48
